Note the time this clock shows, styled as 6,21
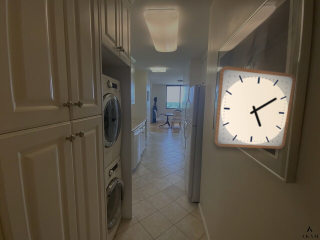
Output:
5,09
